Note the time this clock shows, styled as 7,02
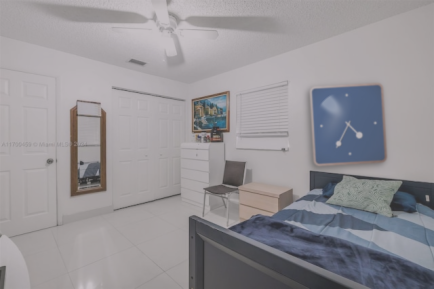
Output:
4,35
